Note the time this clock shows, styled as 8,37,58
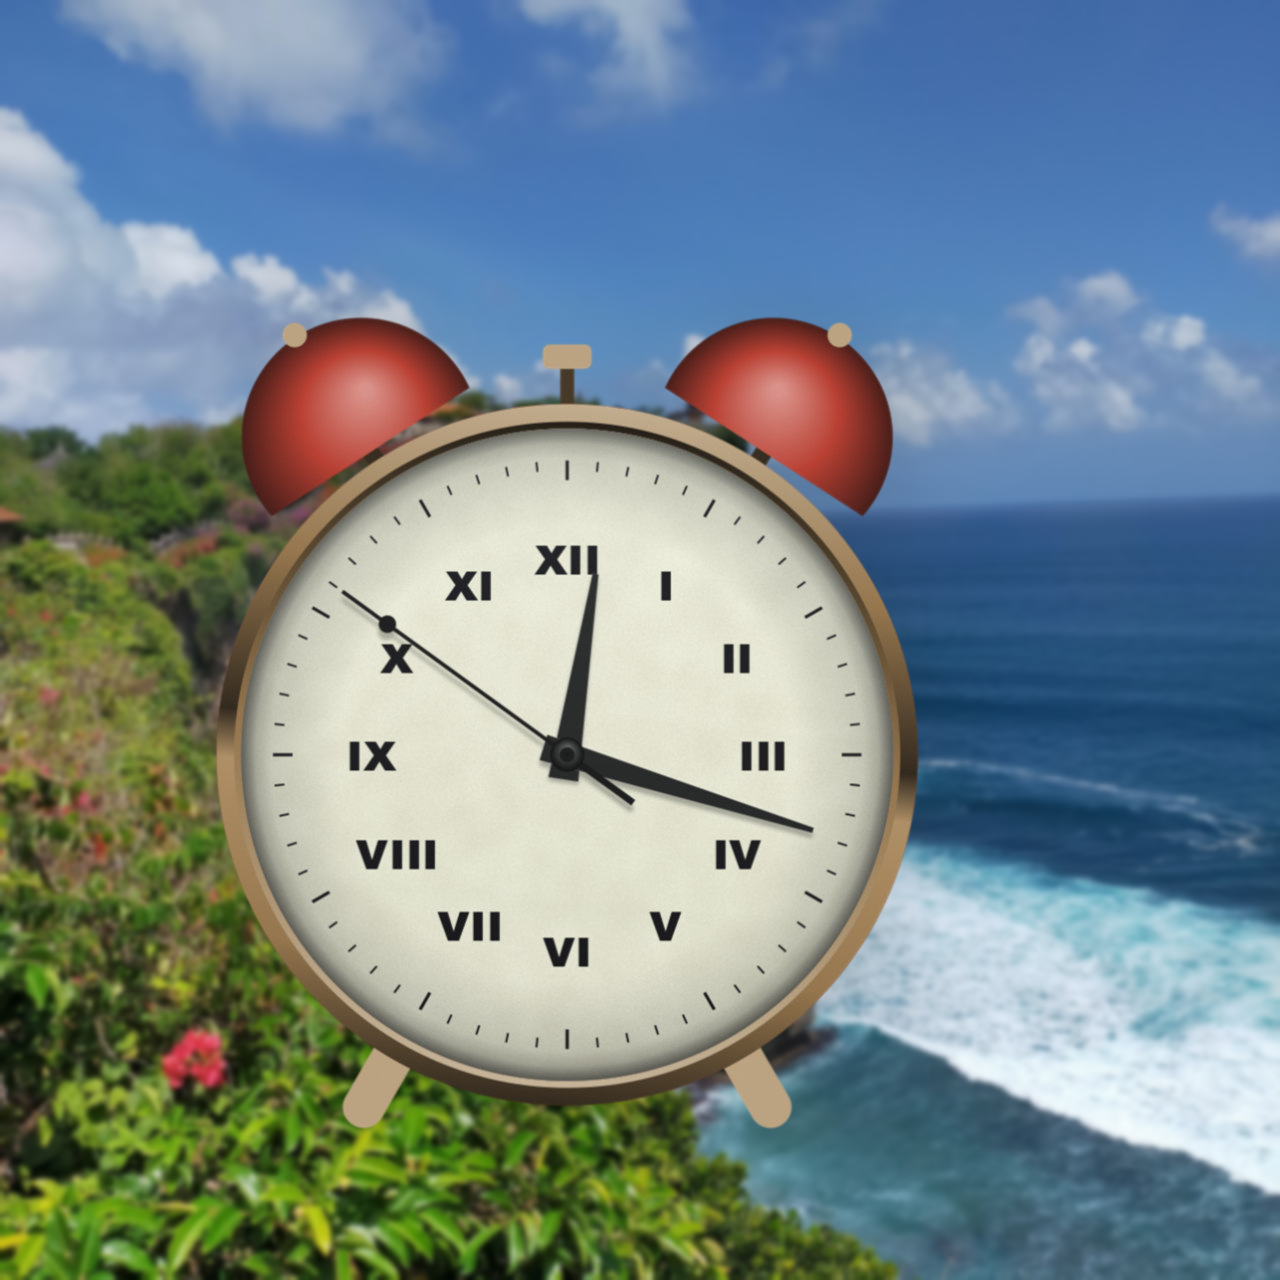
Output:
12,17,51
